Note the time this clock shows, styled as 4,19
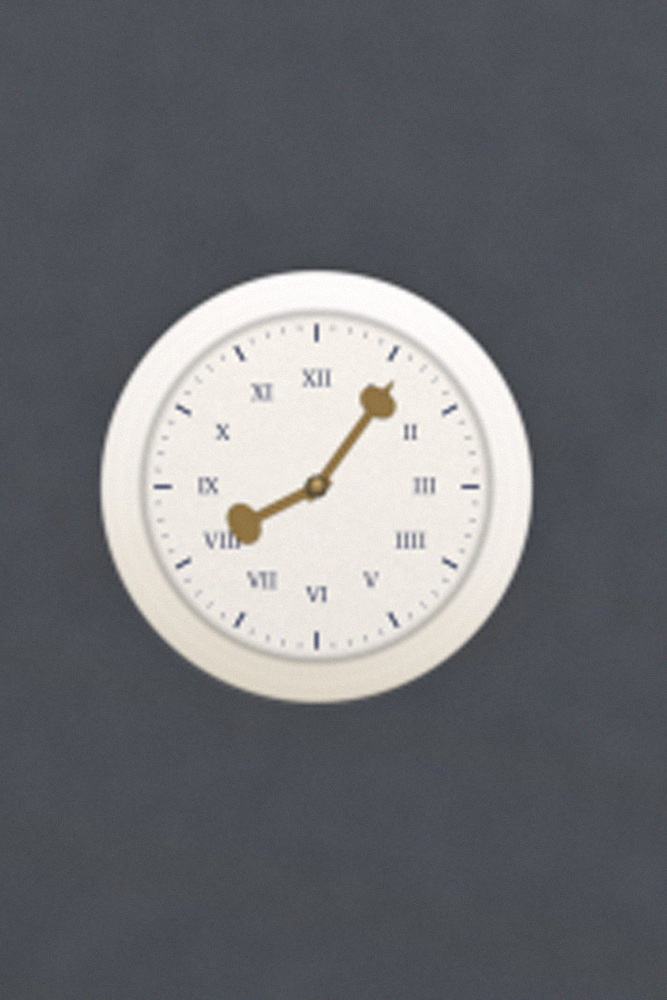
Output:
8,06
